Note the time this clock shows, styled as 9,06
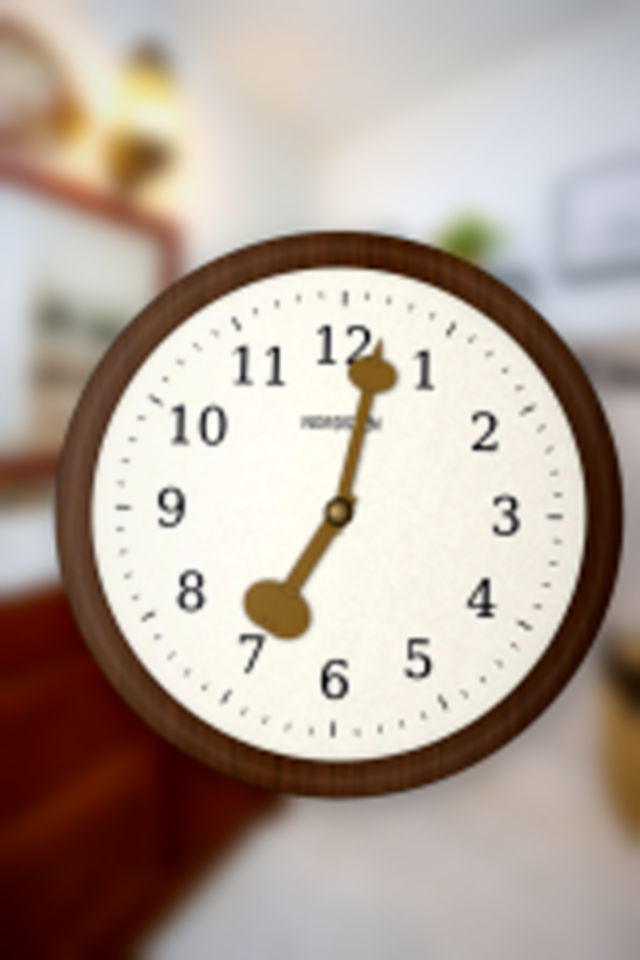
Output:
7,02
